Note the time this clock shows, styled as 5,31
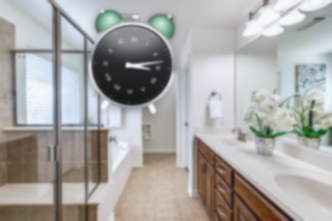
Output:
3,13
